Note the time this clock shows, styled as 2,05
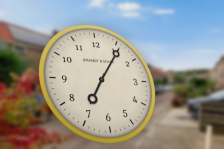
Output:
7,06
